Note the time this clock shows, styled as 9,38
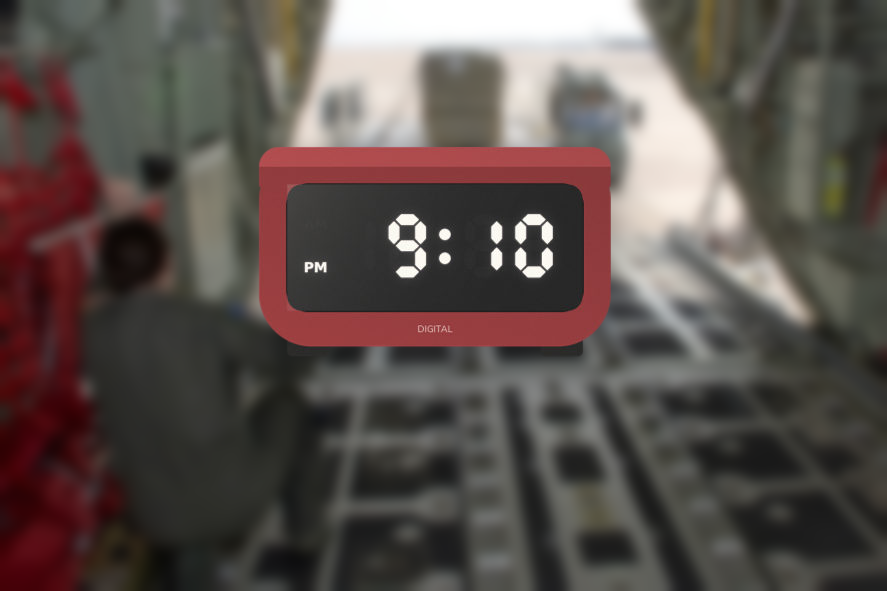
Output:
9,10
